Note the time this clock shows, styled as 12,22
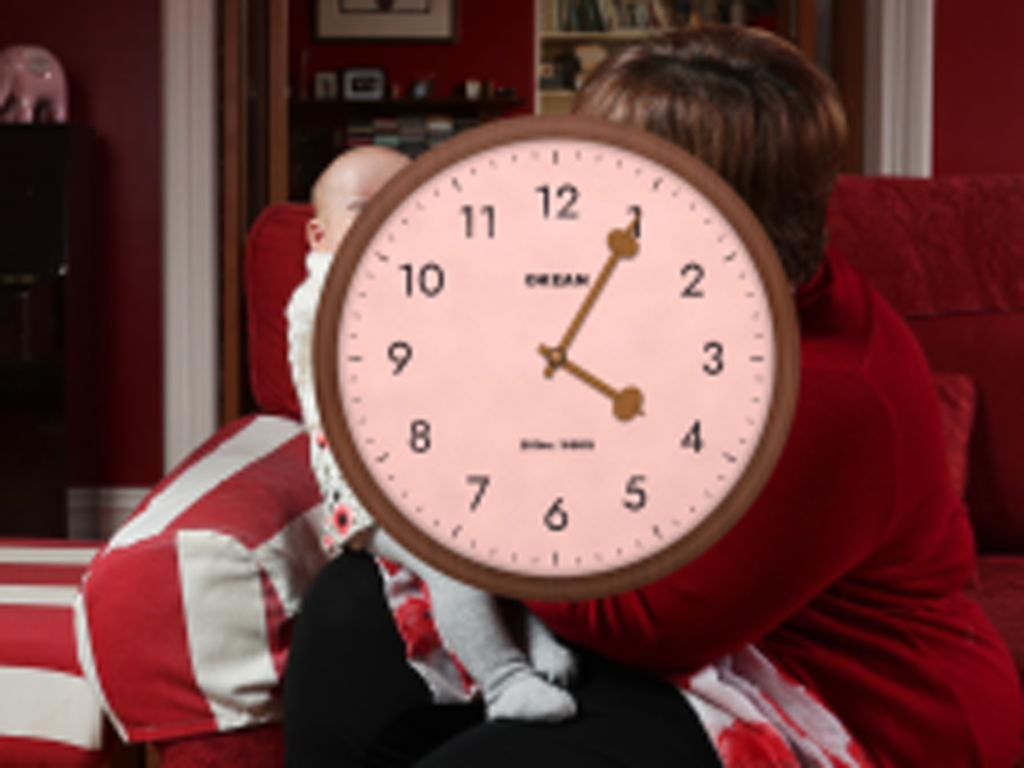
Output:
4,05
